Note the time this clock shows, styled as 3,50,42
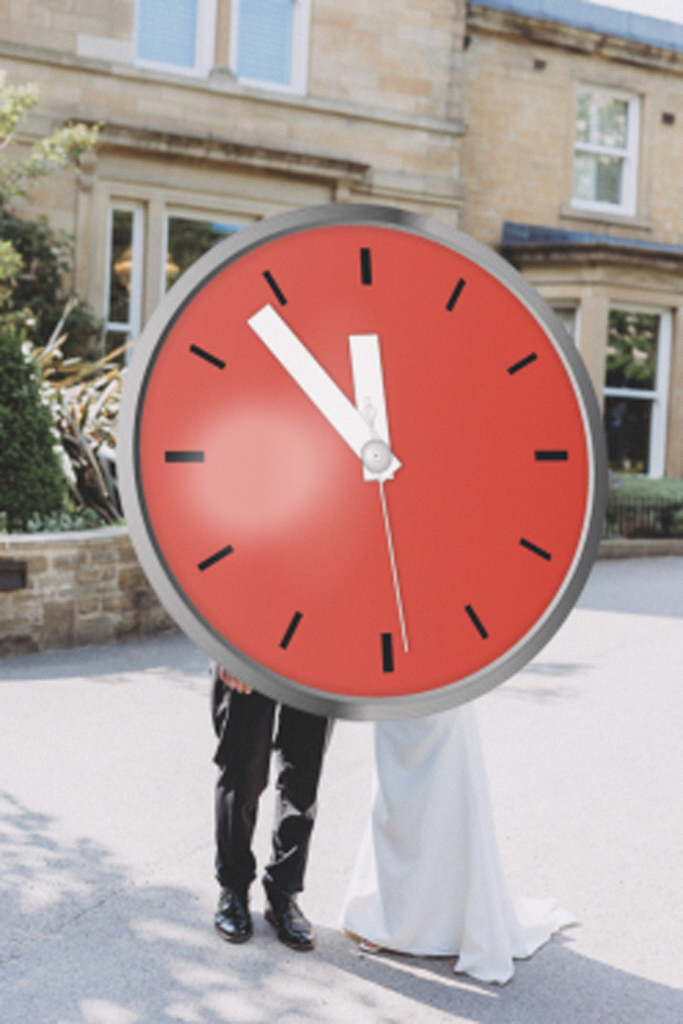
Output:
11,53,29
